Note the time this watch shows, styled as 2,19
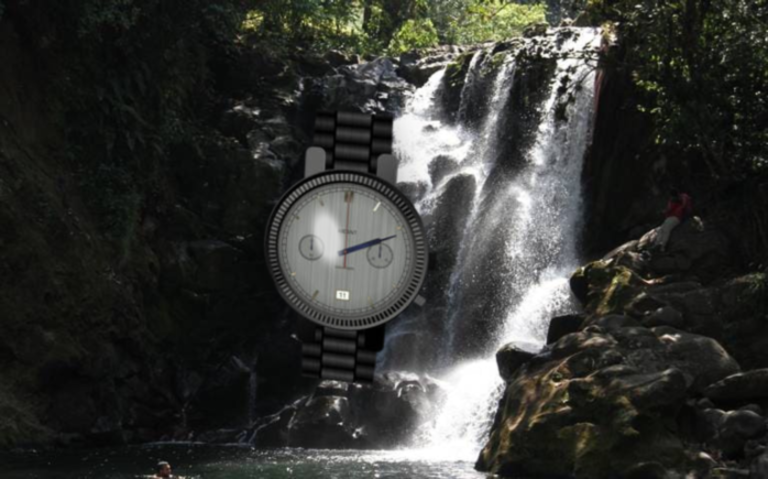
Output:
2,11
